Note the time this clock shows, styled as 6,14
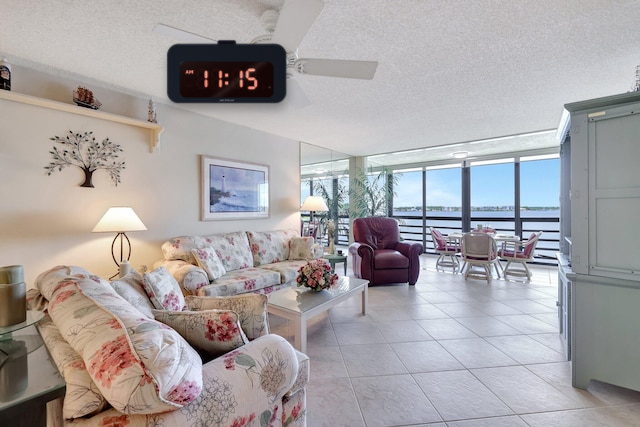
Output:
11,15
